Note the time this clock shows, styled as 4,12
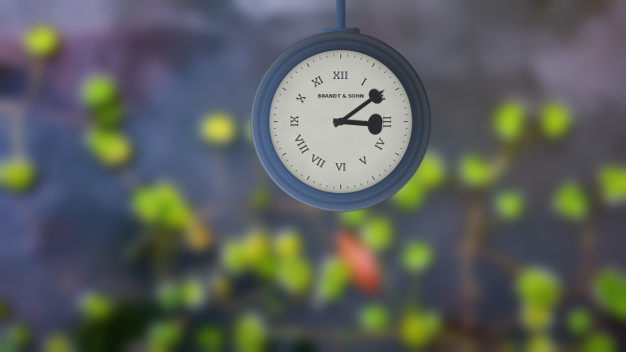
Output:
3,09
